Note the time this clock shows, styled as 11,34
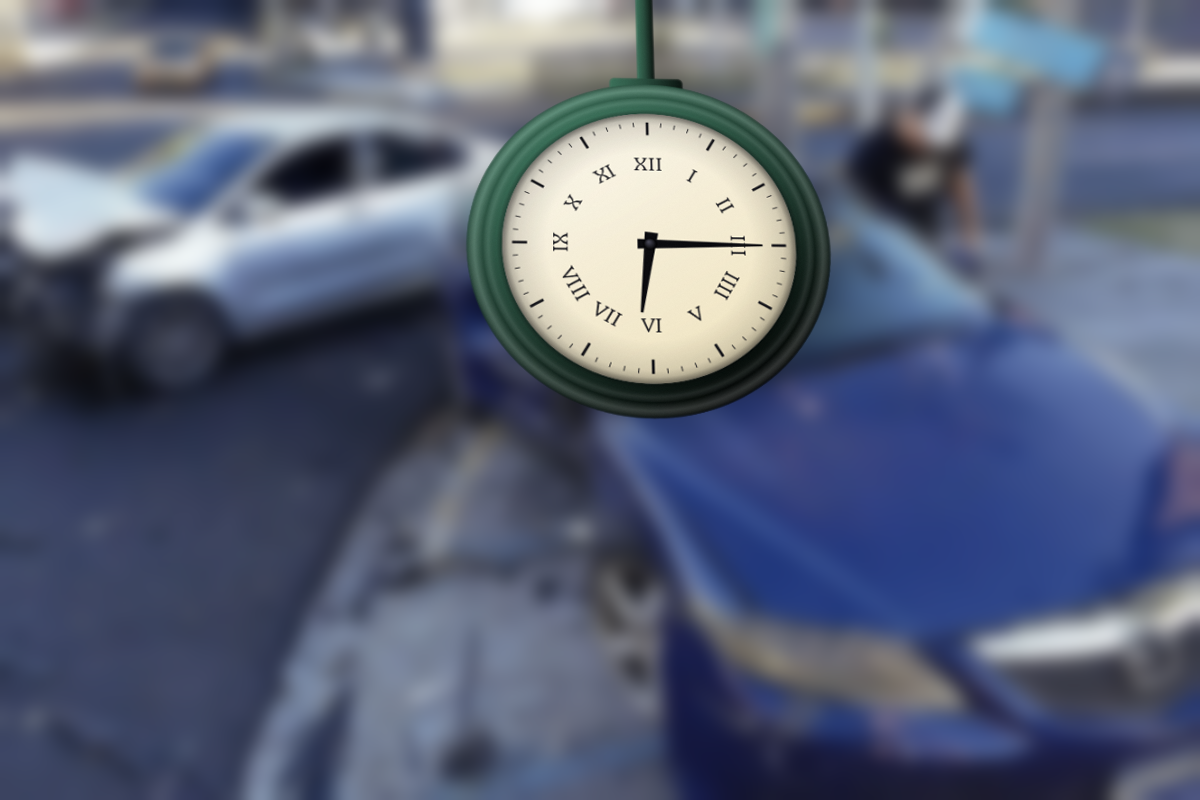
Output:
6,15
